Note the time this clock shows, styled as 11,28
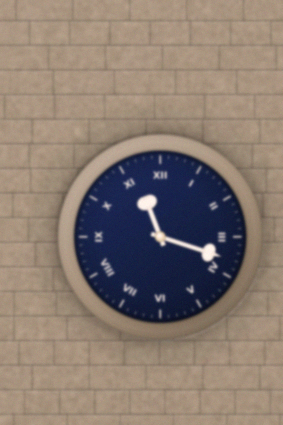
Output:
11,18
